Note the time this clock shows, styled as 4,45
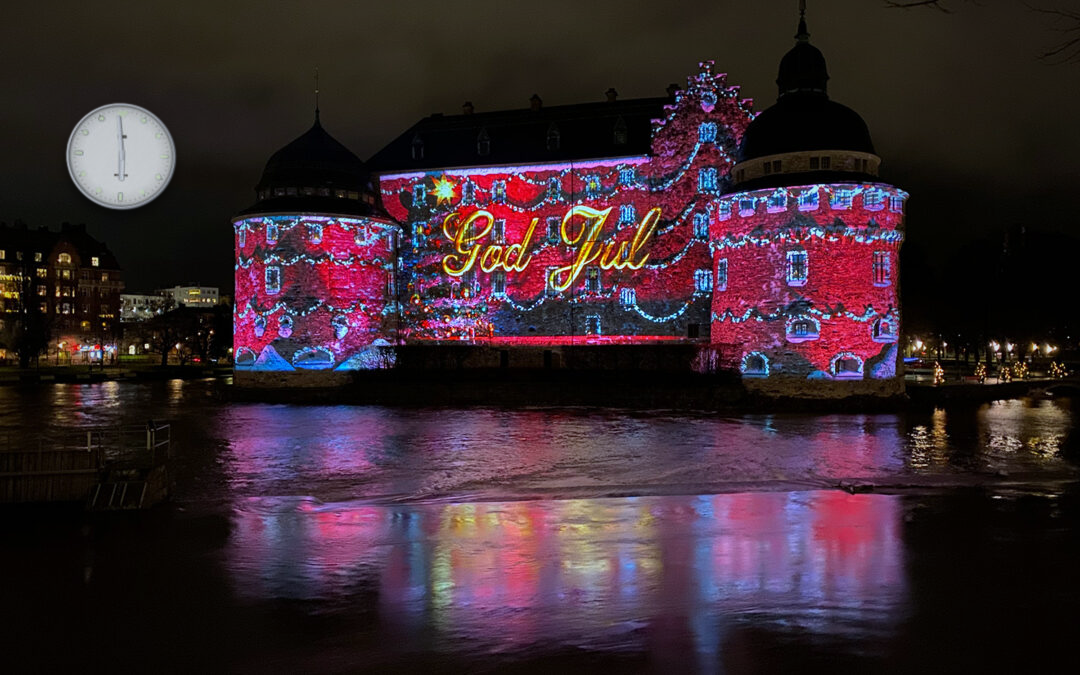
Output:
5,59
